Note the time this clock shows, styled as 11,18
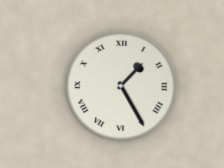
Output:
1,25
